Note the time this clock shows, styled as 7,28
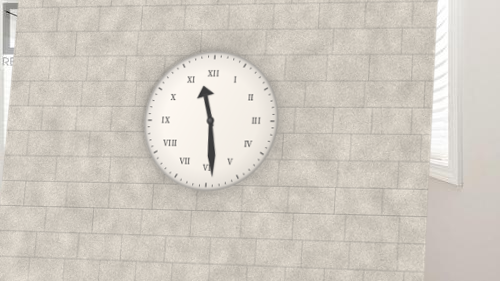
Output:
11,29
